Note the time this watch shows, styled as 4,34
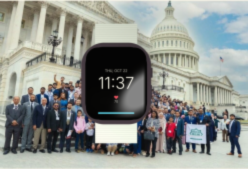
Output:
11,37
